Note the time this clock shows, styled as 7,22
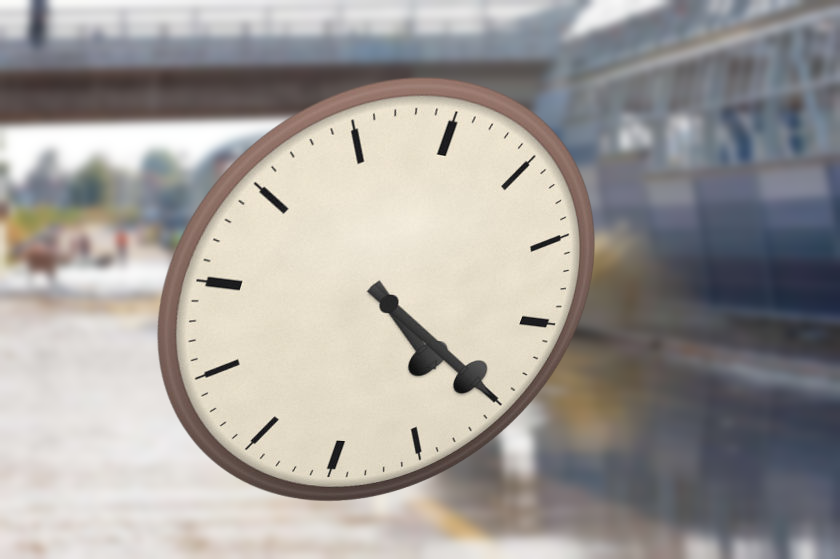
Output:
4,20
